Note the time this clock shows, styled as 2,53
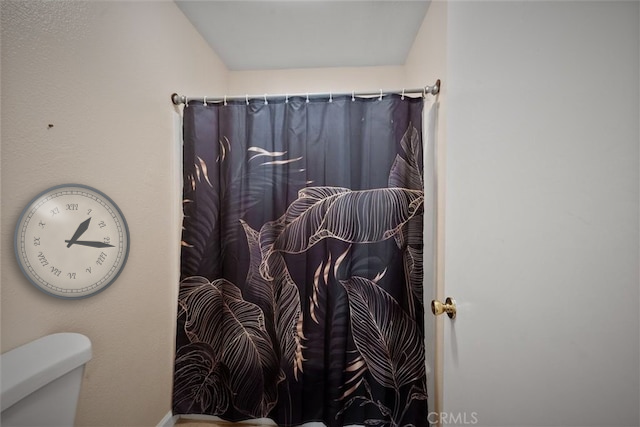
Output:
1,16
